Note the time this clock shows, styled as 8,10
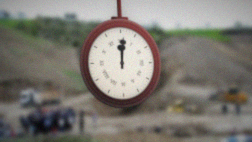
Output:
12,01
